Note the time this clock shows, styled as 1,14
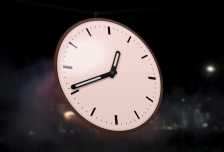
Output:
12,41
